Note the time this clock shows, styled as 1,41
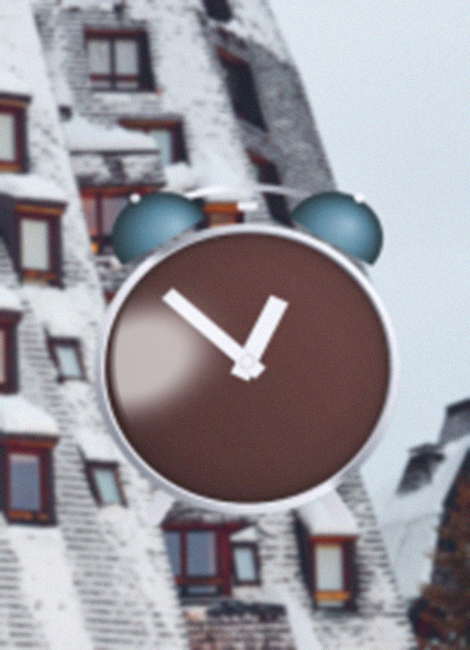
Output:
12,52
